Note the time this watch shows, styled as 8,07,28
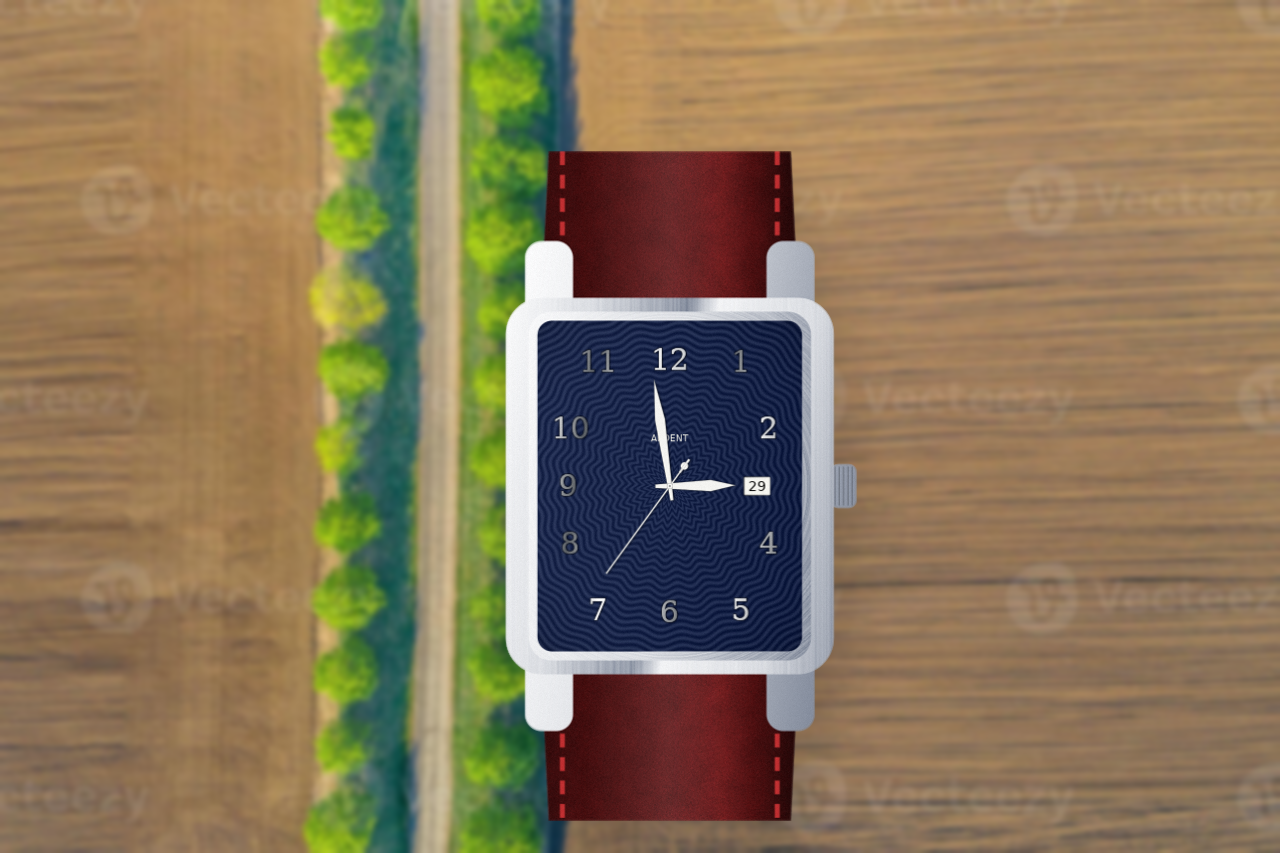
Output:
2,58,36
